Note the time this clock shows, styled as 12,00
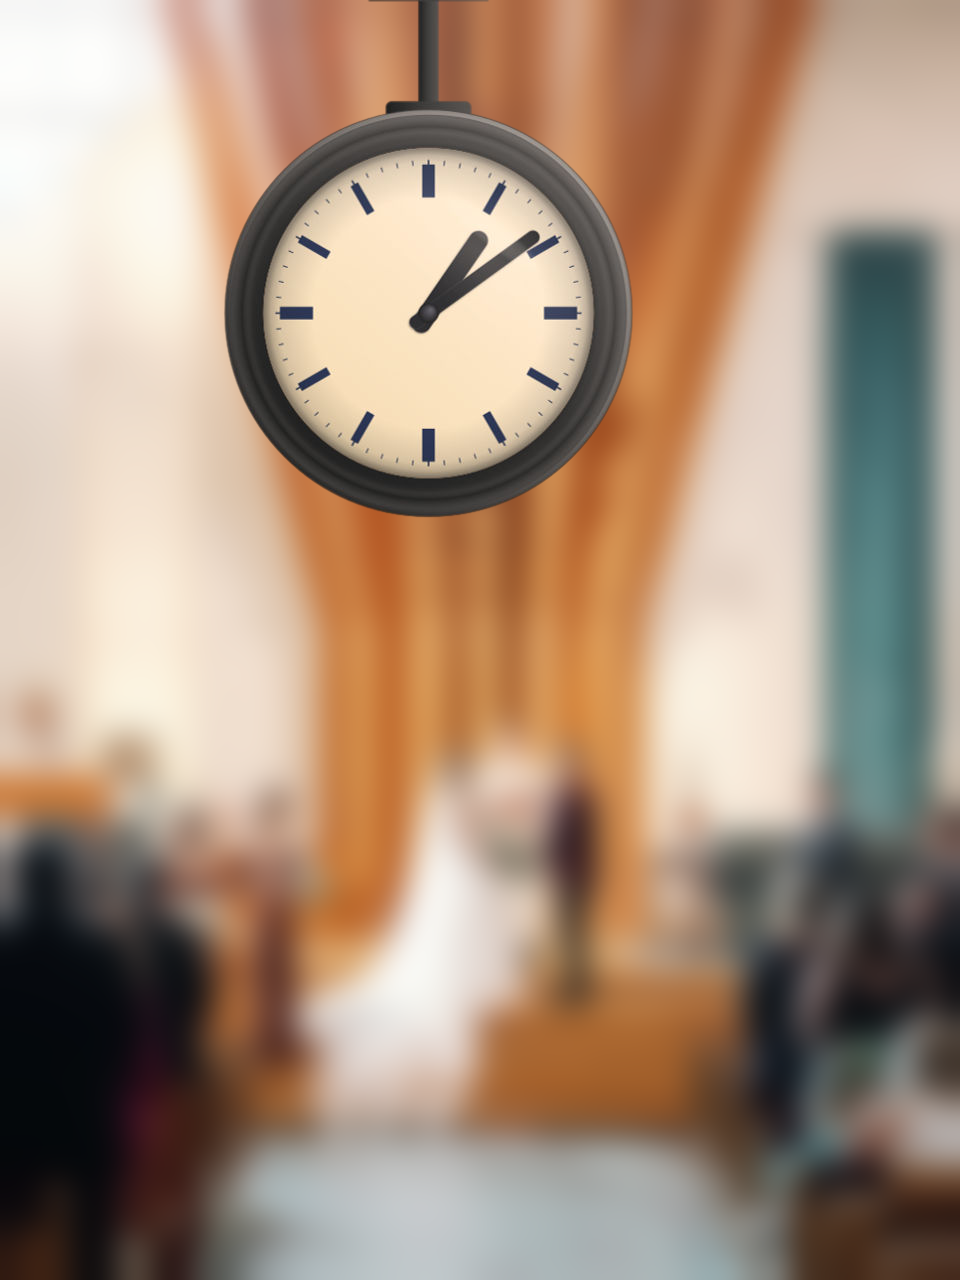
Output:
1,09
